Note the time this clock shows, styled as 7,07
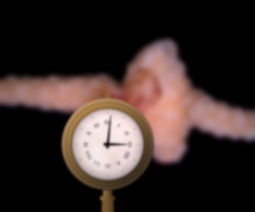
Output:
3,01
